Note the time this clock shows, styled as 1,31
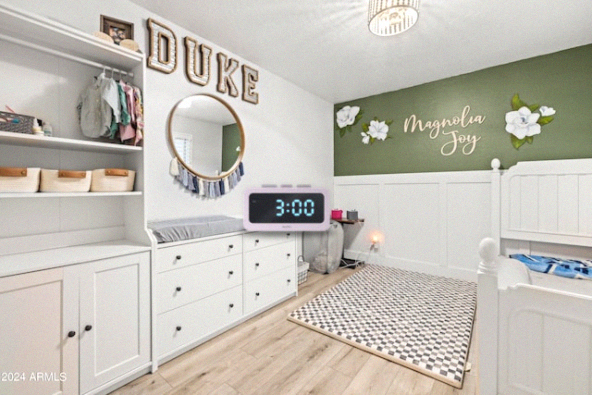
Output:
3,00
